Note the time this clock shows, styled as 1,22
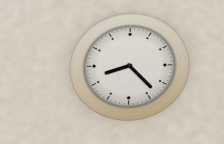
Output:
8,23
